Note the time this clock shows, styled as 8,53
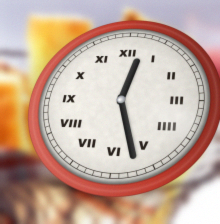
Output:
12,27
